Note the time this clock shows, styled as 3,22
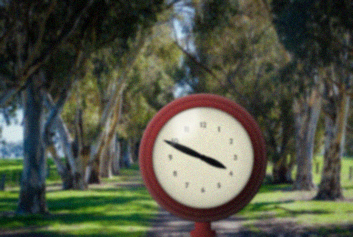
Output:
3,49
